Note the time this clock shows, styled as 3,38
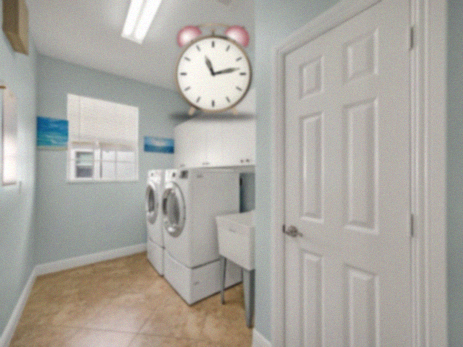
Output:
11,13
